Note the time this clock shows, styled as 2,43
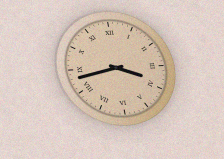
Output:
3,43
